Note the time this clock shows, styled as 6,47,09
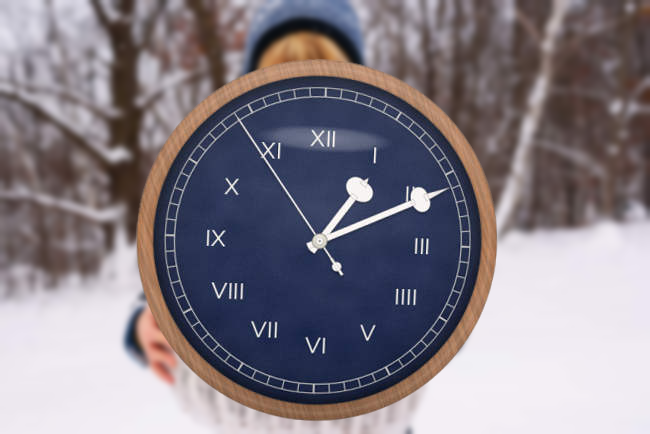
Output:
1,10,54
